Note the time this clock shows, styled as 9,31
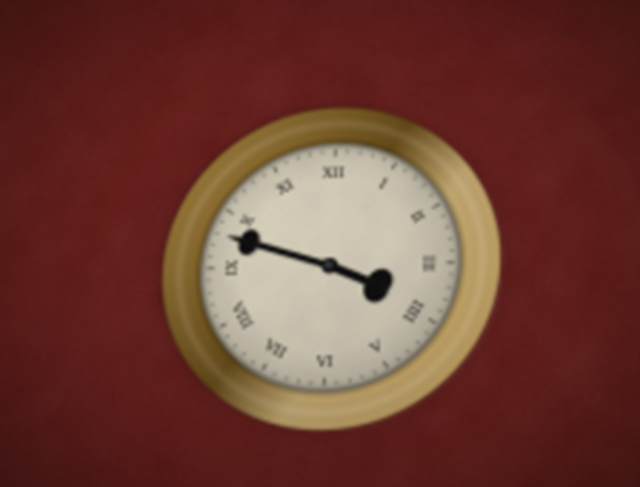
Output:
3,48
